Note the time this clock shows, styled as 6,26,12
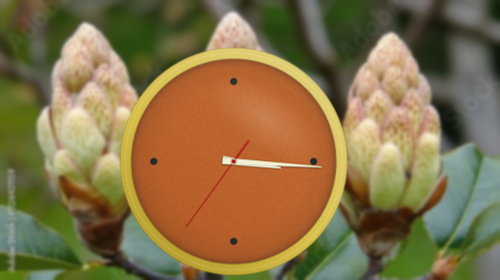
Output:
3,15,36
